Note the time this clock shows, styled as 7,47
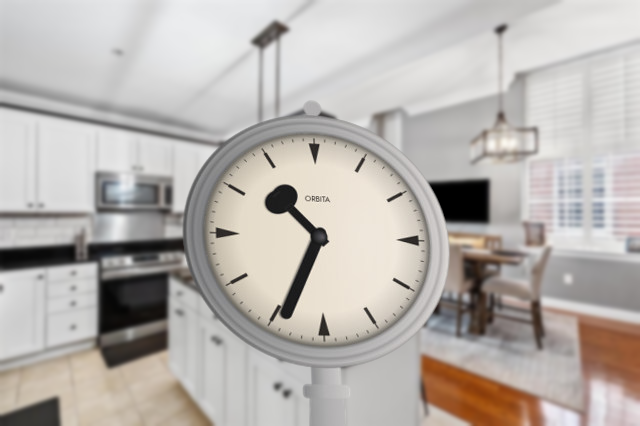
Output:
10,34
